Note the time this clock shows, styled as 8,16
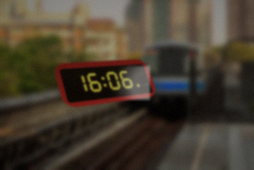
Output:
16,06
